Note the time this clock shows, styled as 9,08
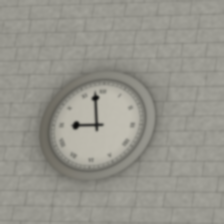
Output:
8,58
